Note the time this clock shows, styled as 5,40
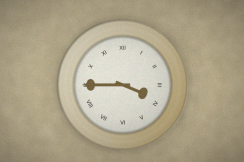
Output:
3,45
